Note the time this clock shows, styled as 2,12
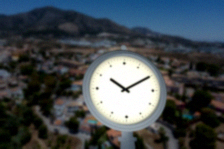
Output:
10,10
